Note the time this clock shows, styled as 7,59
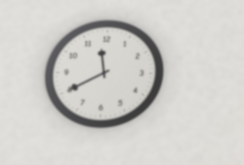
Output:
11,40
